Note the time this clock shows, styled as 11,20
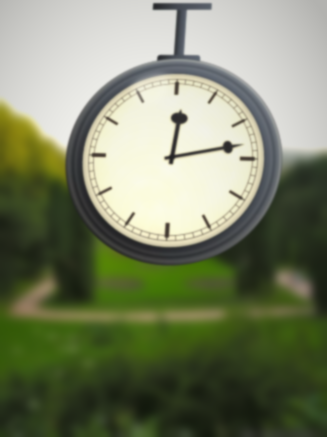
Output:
12,13
